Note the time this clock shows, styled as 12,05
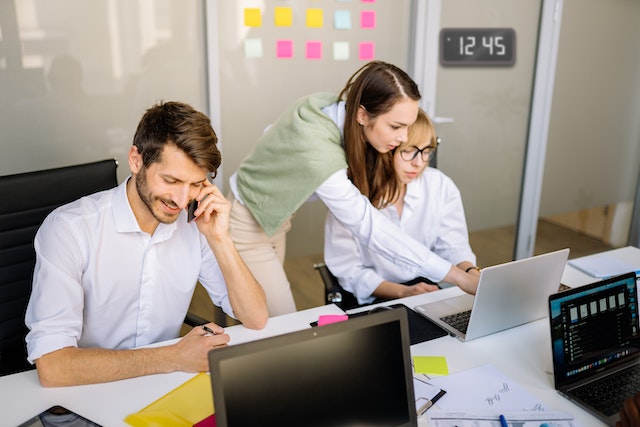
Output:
12,45
